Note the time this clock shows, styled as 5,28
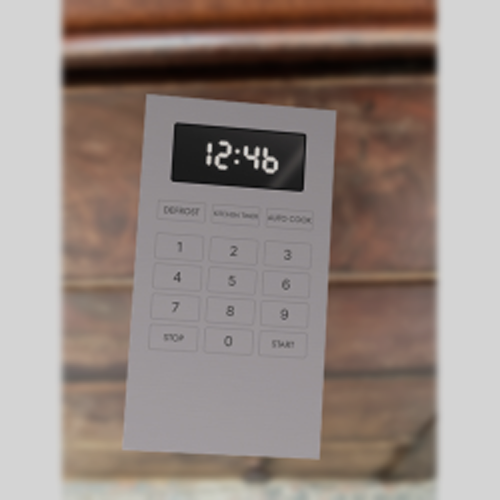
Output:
12,46
